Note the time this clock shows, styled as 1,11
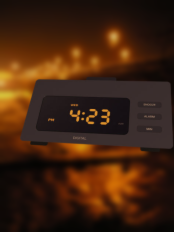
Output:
4,23
